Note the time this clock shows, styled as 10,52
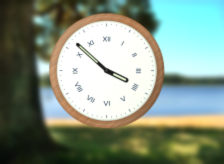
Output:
3,52
